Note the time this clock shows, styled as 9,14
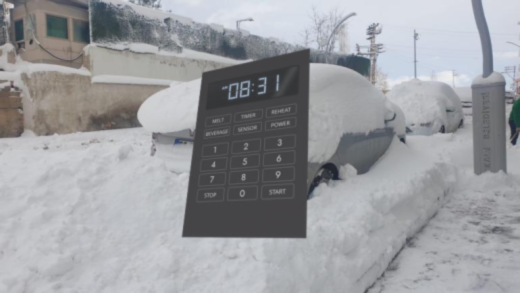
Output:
8,31
